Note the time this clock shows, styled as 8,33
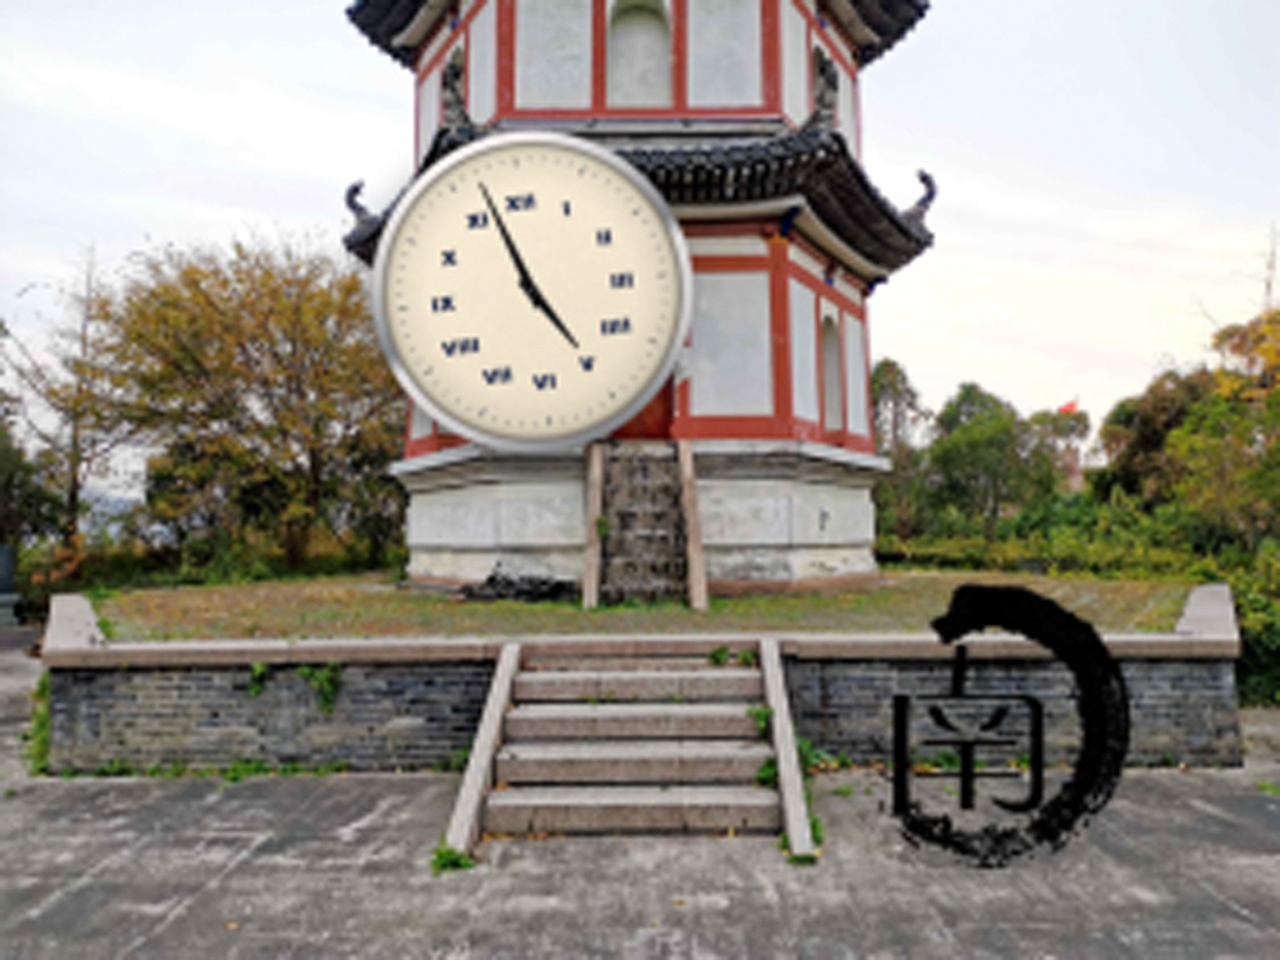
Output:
4,57
